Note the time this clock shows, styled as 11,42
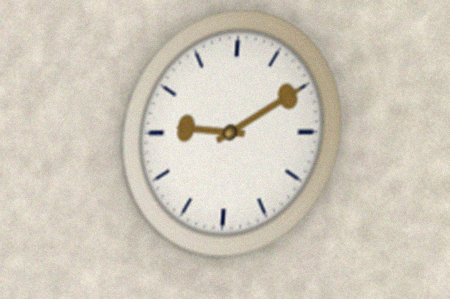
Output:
9,10
